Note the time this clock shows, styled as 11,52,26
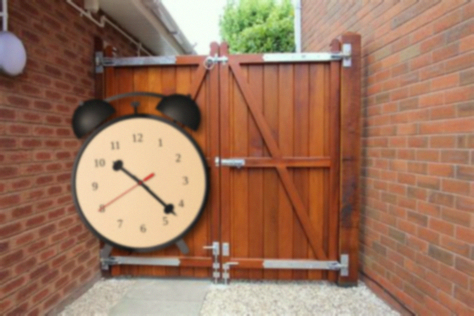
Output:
10,22,40
